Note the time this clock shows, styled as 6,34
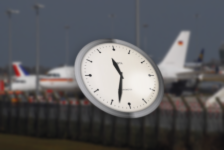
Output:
11,33
